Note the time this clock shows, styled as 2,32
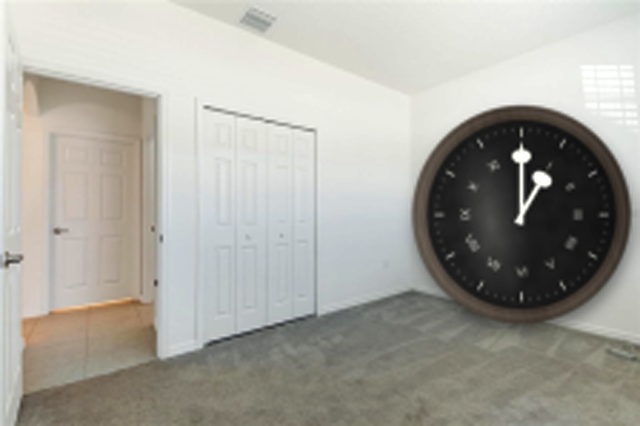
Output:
1,00
